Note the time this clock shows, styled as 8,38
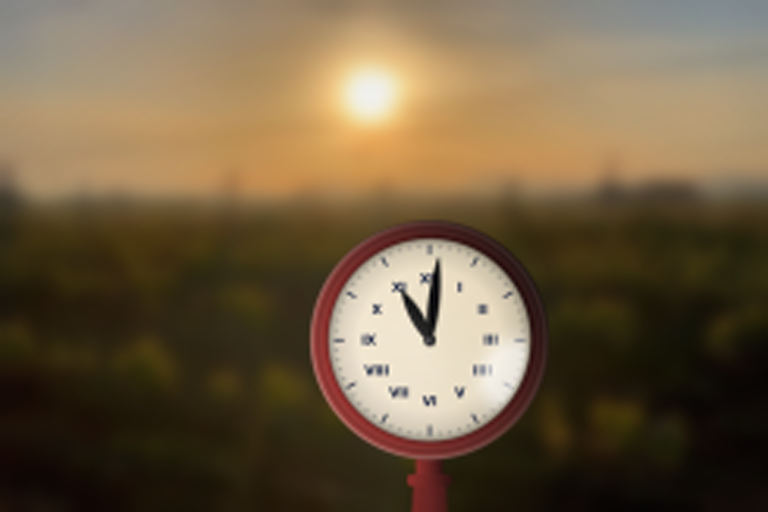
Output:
11,01
